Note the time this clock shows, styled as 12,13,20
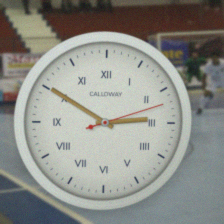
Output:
2,50,12
